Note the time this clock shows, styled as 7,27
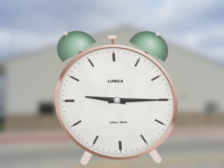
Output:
9,15
